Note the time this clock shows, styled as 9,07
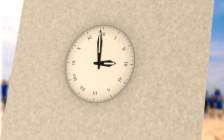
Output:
2,59
